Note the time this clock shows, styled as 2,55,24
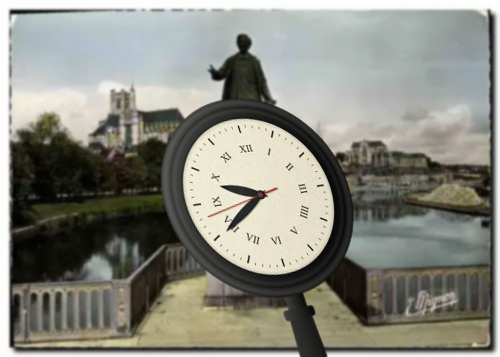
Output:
9,39,43
